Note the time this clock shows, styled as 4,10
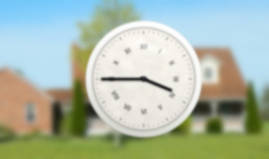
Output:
3,45
